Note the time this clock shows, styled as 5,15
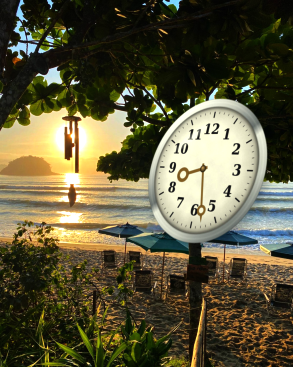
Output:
8,28
